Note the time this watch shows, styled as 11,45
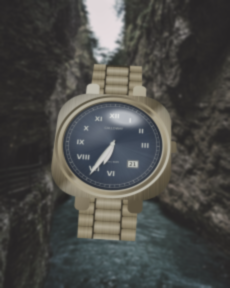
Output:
6,35
